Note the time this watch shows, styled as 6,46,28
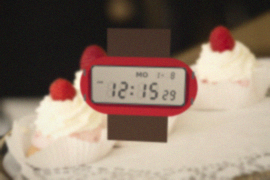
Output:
12,15,29
